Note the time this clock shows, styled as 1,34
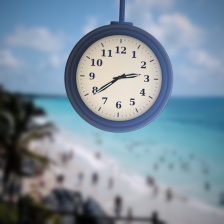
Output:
2,39
